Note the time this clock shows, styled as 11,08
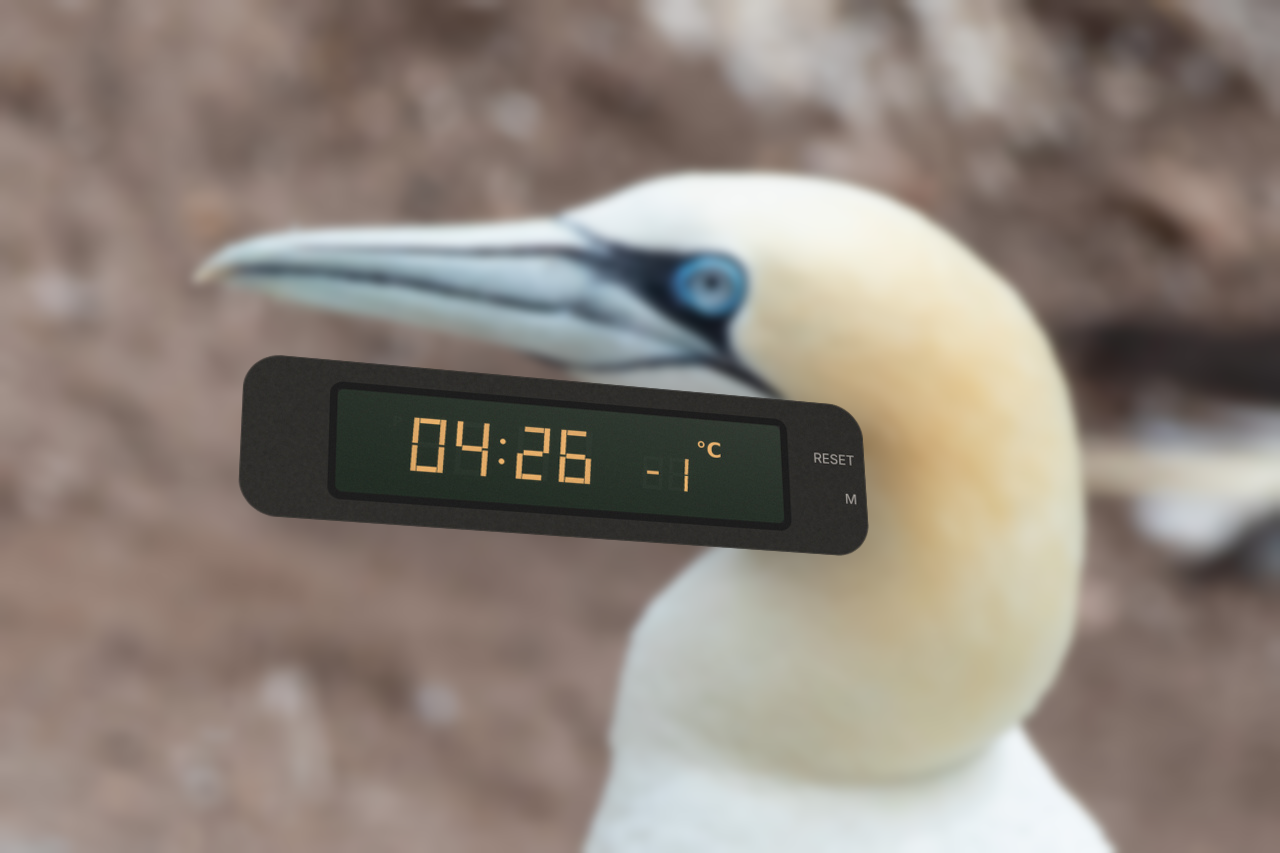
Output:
4,26
